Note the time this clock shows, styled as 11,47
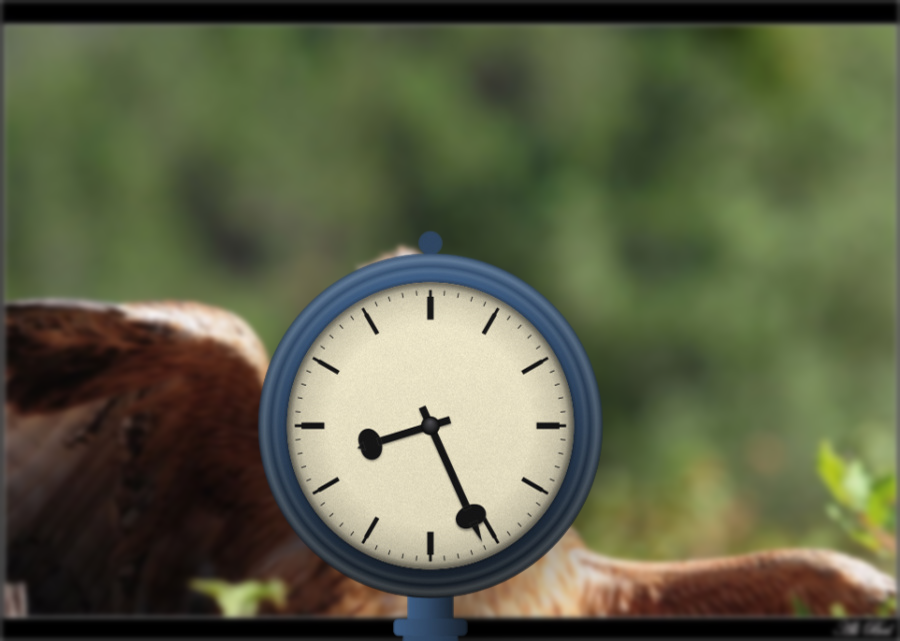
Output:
8,26
